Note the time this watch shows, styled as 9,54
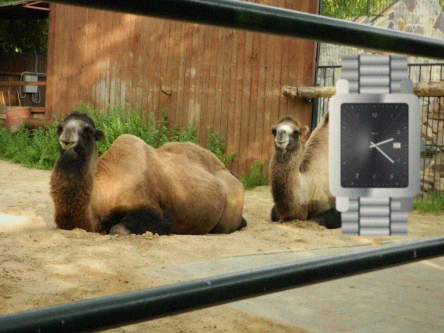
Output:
2,22
